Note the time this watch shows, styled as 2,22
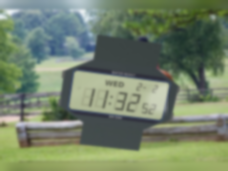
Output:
11,32
